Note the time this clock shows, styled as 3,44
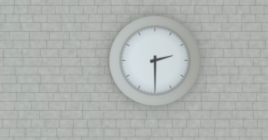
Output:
2,30
